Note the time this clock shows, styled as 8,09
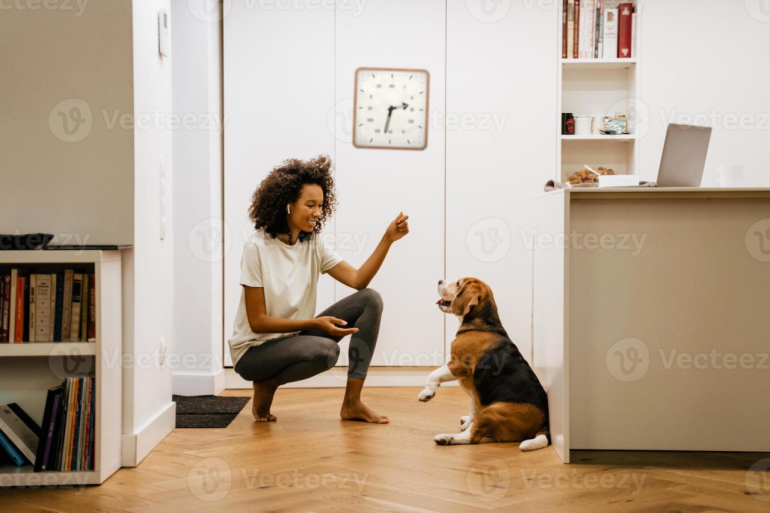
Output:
2,32
